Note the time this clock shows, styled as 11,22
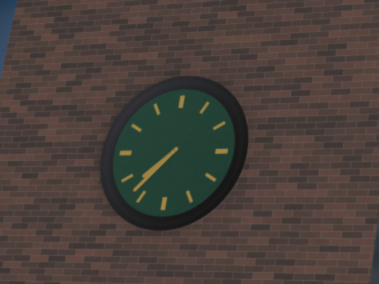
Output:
7,37
